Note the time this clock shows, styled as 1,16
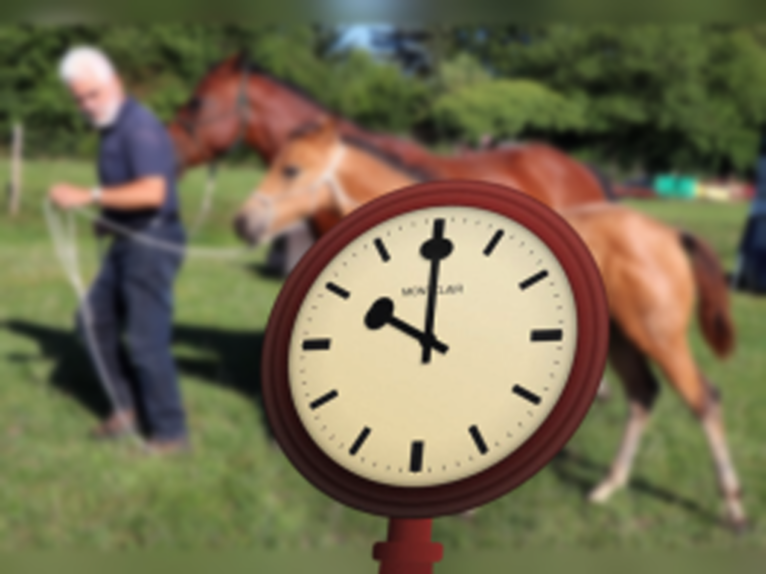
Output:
10,00
